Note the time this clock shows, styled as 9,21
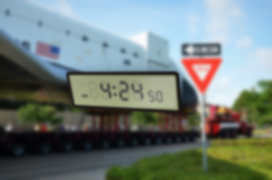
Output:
4,24
